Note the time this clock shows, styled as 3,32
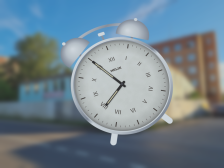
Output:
7,55
